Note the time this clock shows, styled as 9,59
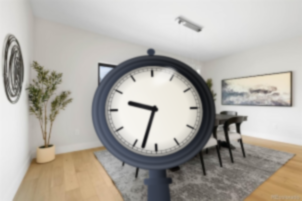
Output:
9,33
